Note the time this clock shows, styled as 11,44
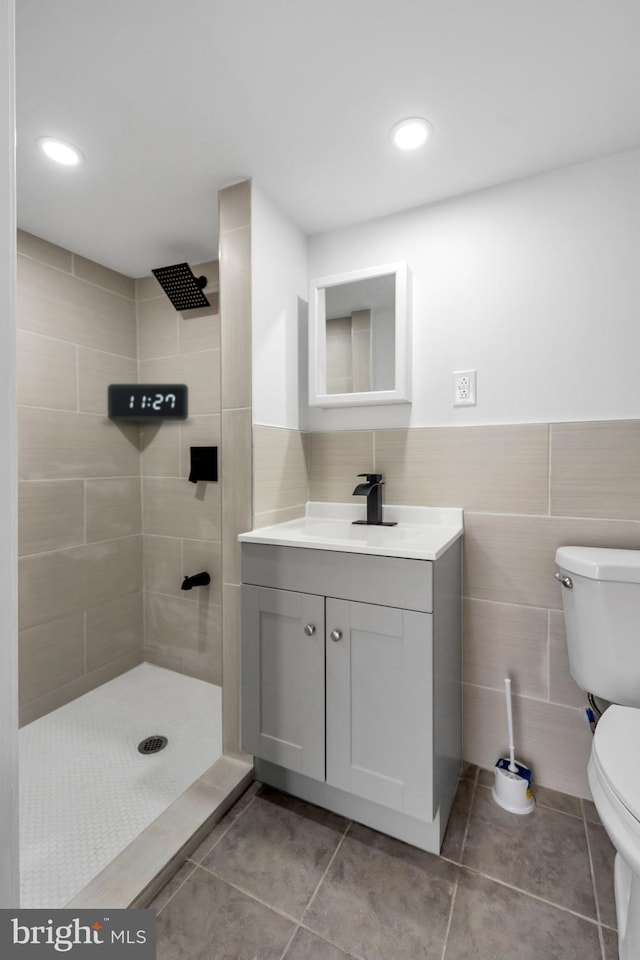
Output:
11,27
